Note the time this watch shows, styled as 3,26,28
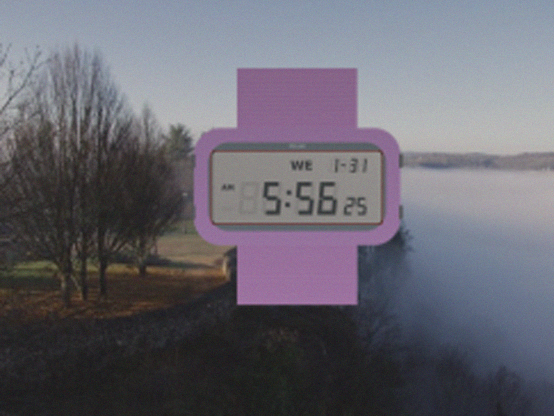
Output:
5,56,25
